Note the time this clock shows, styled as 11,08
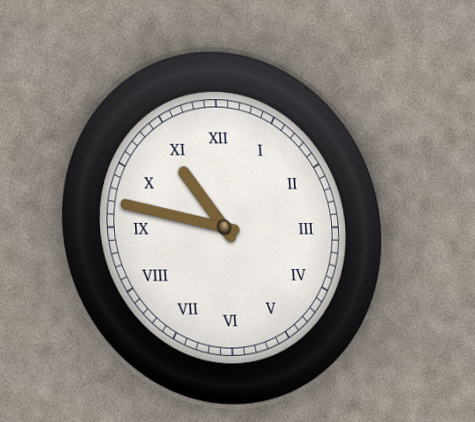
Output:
10,47
